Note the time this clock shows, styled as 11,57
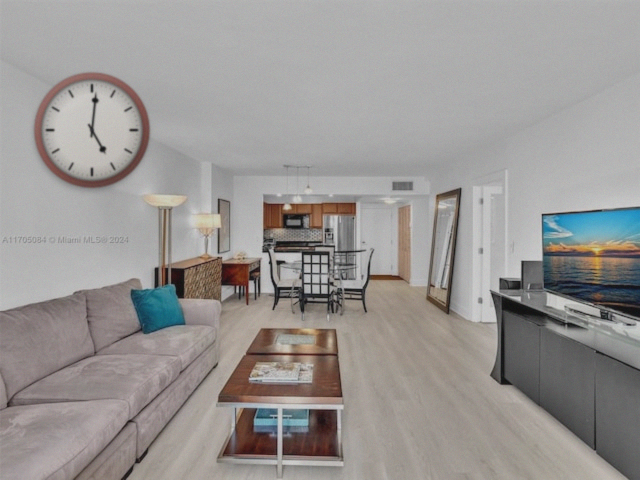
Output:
5,01
